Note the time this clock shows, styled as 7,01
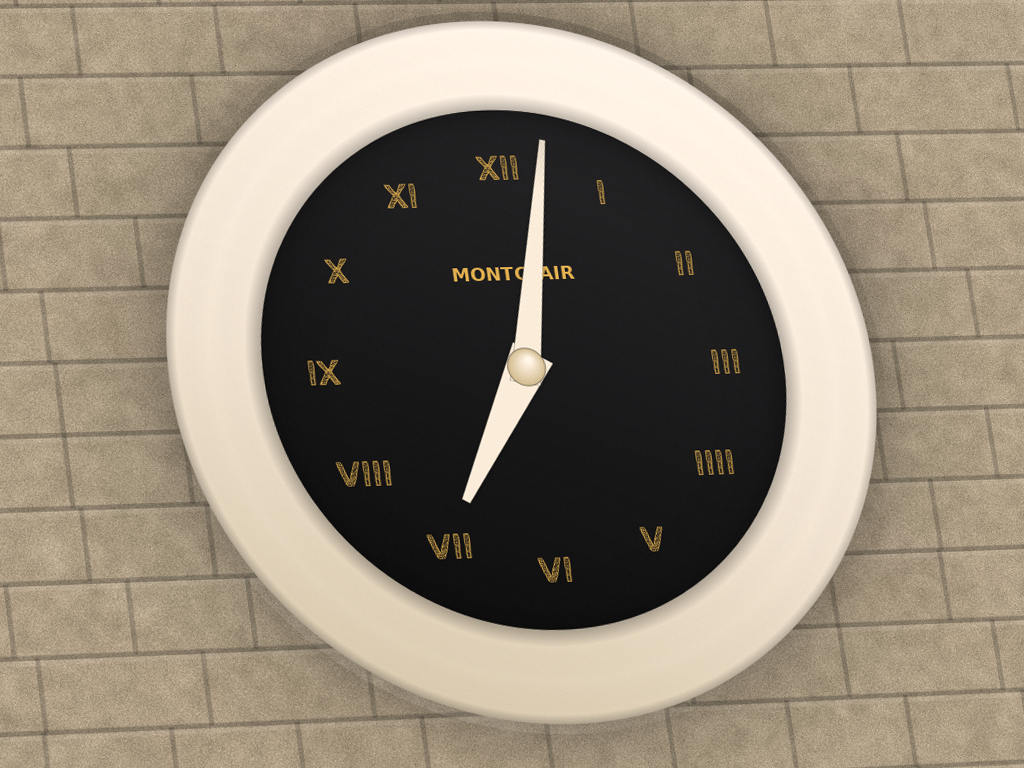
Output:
7,02
